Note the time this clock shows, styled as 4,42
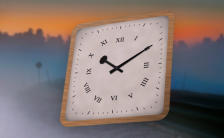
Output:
10,10
